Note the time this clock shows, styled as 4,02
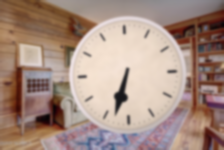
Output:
6,33
